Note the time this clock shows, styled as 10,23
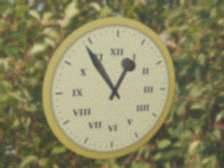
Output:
12,54
